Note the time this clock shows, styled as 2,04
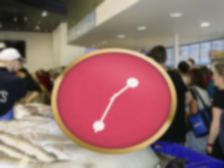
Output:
1,34
